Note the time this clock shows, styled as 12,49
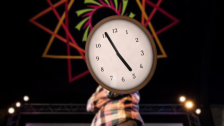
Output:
4,56
